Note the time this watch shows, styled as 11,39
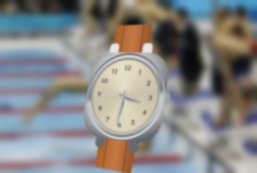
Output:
3,31
